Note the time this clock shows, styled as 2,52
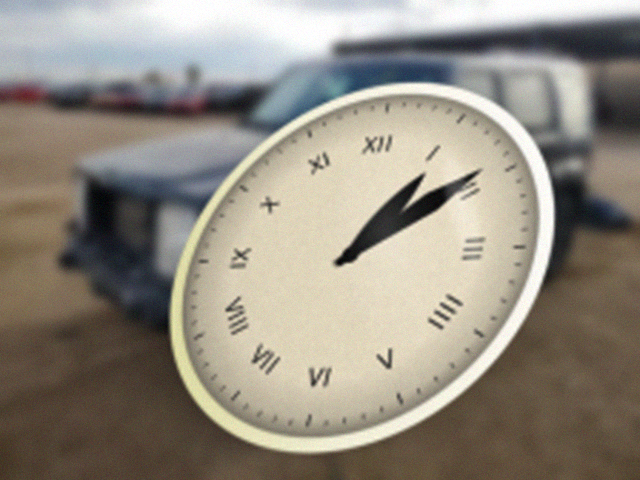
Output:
1,09
